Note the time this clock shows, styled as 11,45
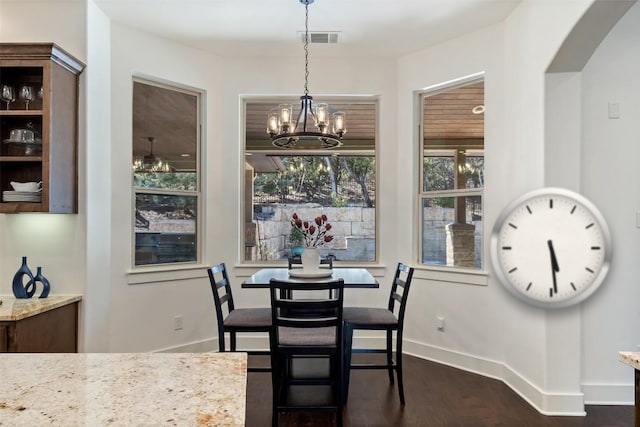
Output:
5,29
